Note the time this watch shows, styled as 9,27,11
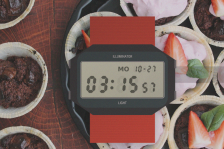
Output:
3,15,57
